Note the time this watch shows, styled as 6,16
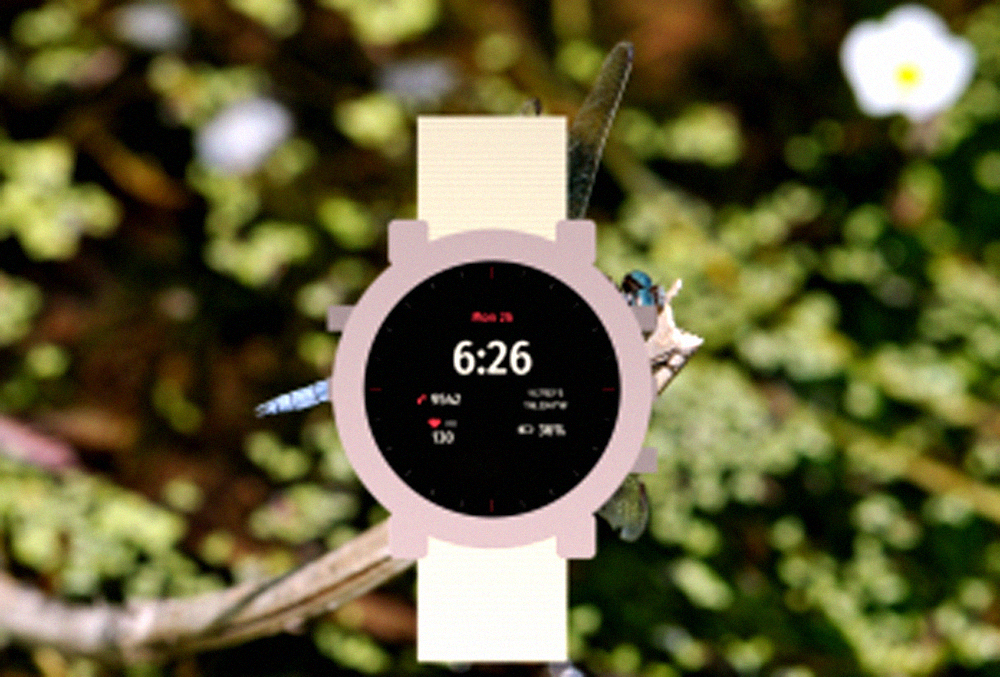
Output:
6,26
